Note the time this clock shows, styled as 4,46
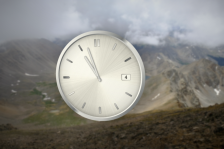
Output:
10,57
